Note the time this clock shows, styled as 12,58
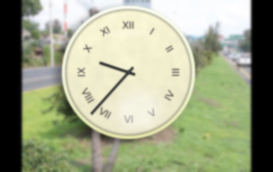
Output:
9,37
